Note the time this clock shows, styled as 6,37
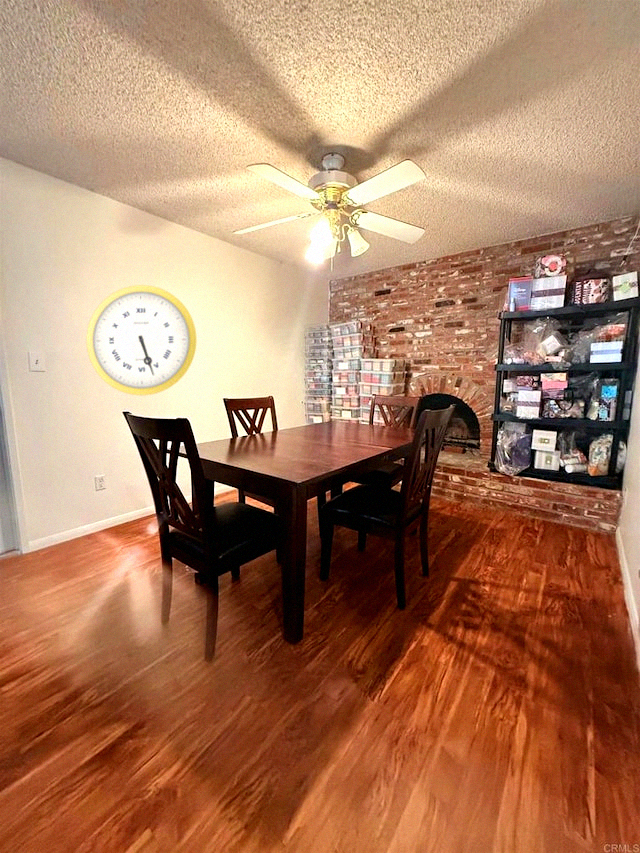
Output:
5,27
